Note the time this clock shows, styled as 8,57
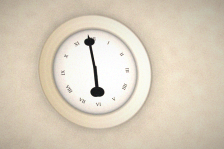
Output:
5,59
